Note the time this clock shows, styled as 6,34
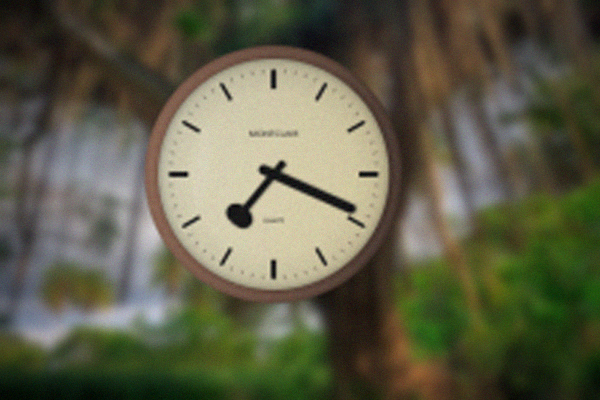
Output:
7,19
